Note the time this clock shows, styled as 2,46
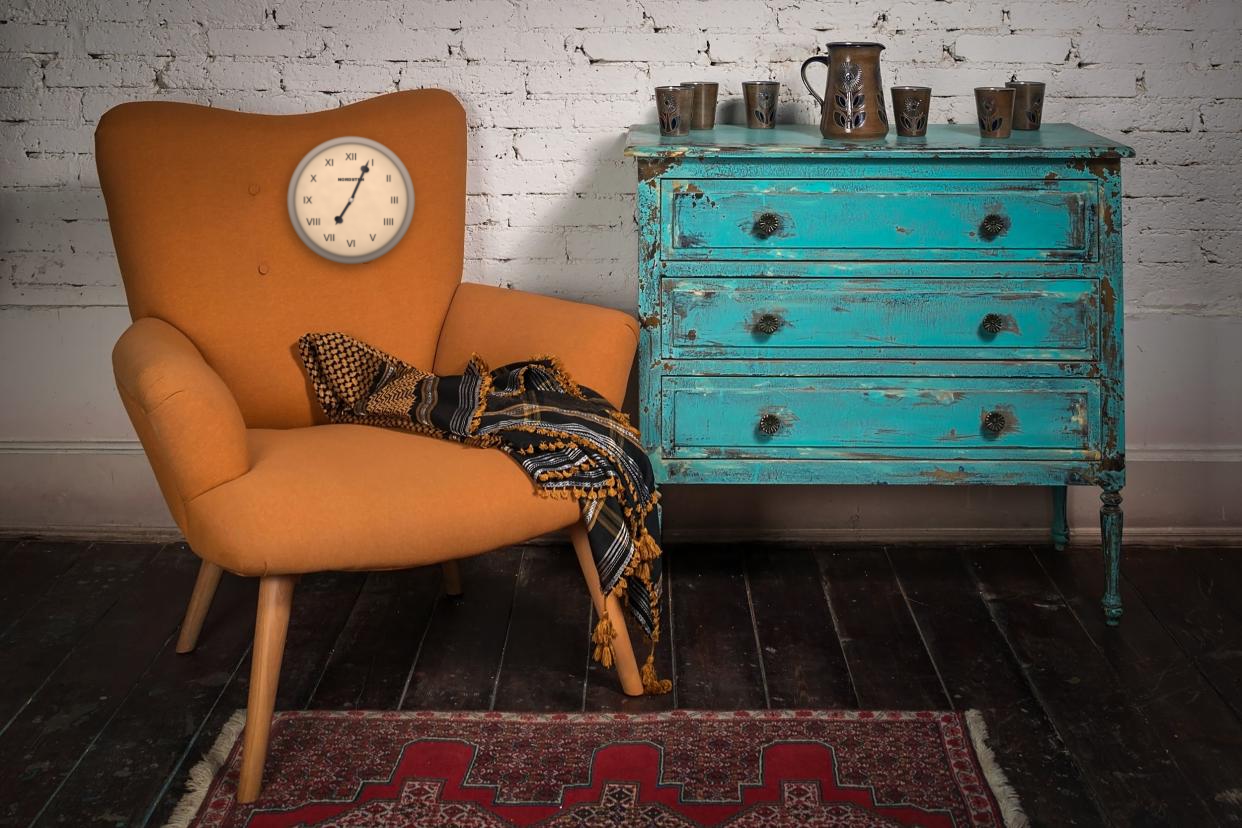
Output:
7,04
